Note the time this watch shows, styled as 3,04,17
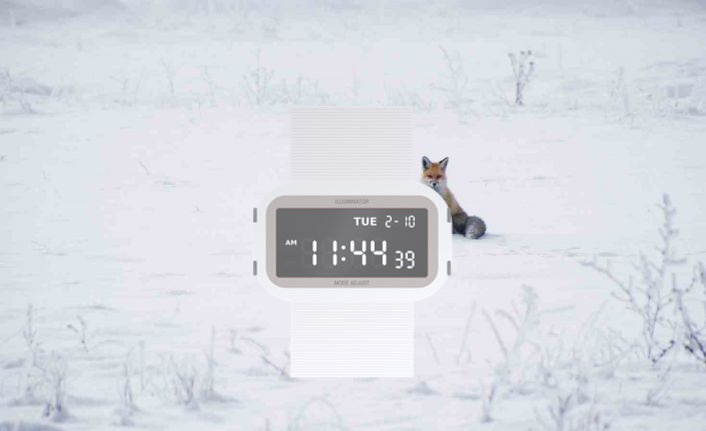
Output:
11,44,39
